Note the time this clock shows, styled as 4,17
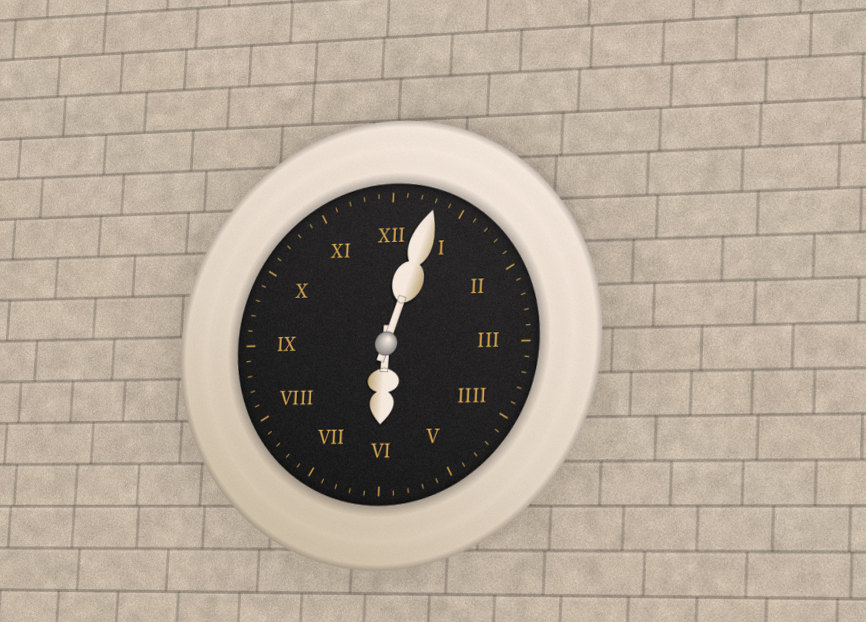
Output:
6,03
